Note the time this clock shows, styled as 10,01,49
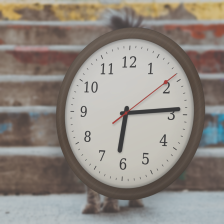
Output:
6,14,09
